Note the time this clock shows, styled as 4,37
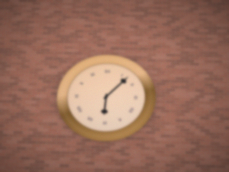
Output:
6,07
